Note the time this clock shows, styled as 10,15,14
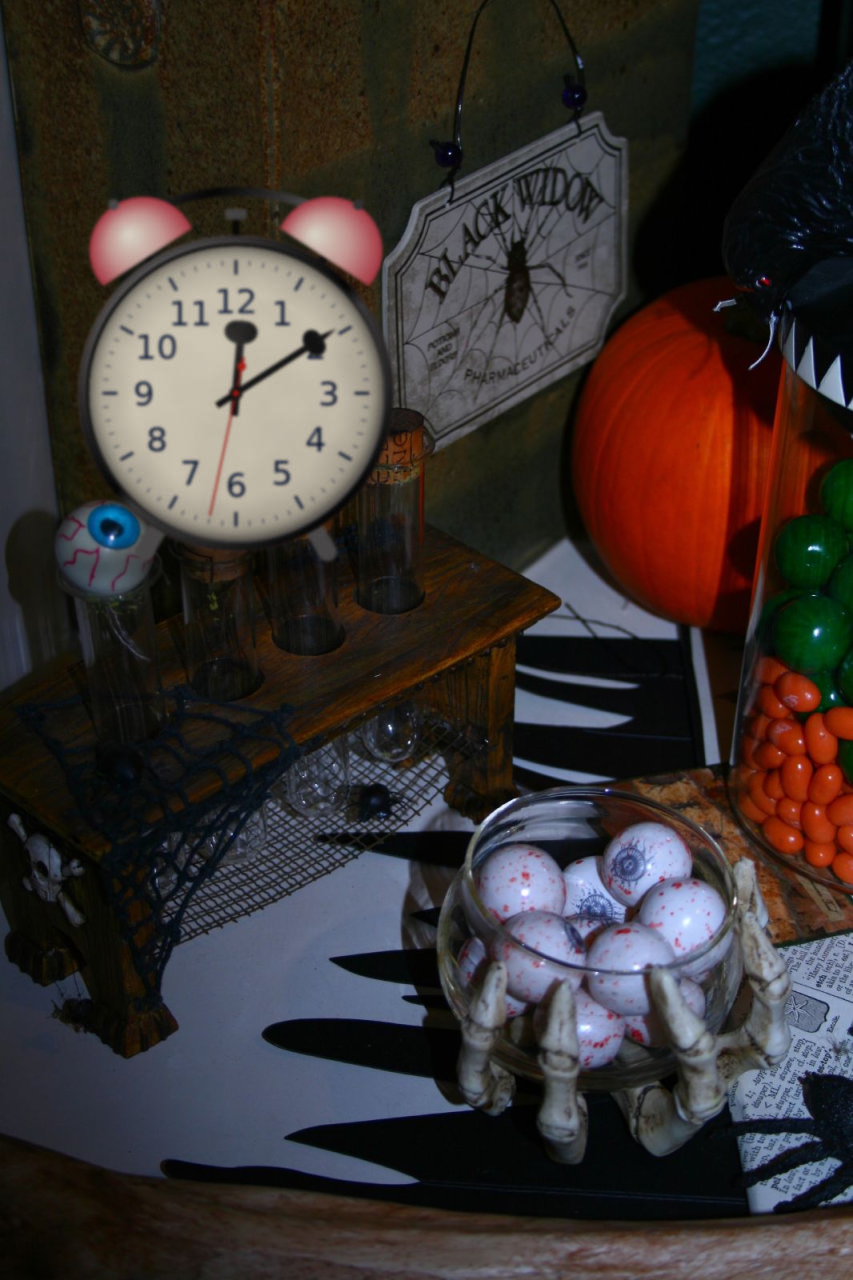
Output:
12,09,32
